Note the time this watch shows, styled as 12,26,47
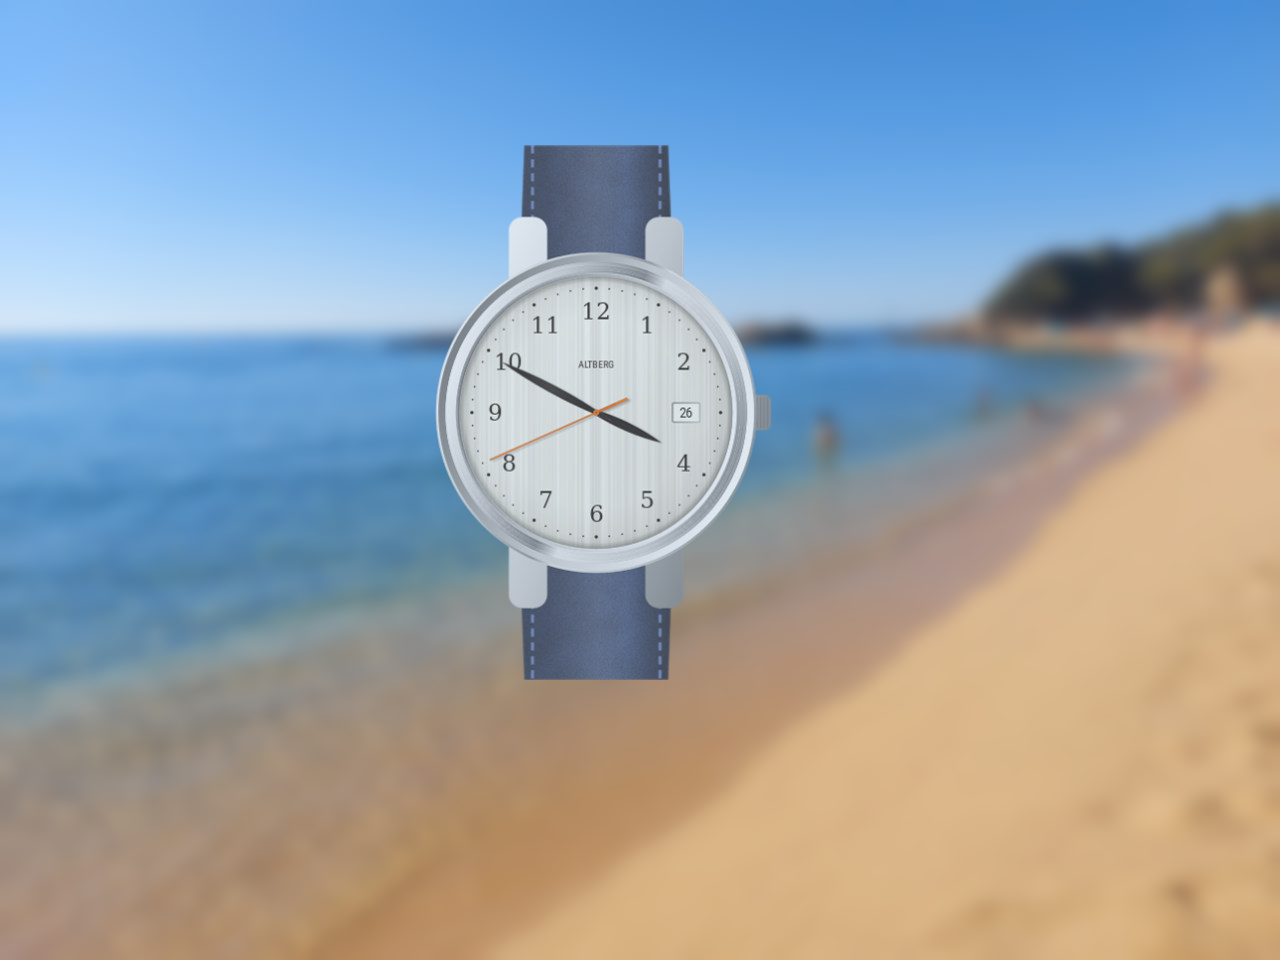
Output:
3,49,41
